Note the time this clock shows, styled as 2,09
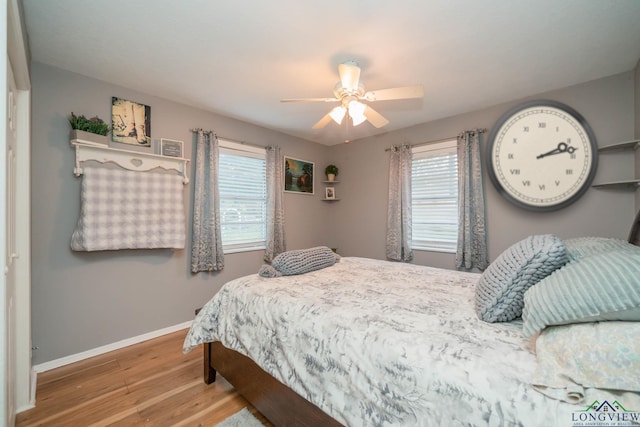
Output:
2,13
